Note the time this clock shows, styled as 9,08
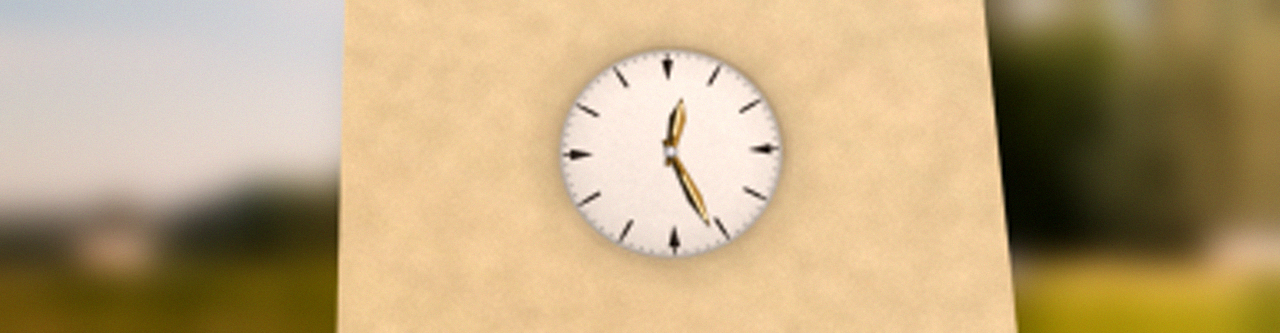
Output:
12,26
